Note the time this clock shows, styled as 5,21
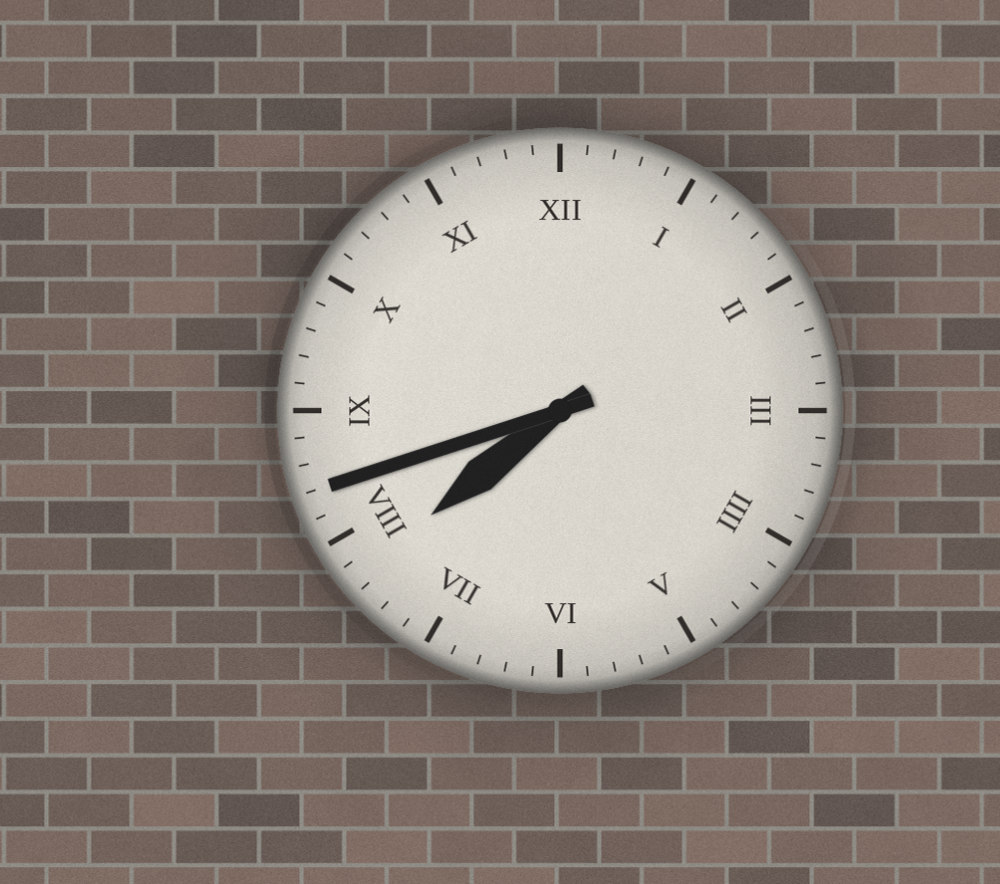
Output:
7,42
